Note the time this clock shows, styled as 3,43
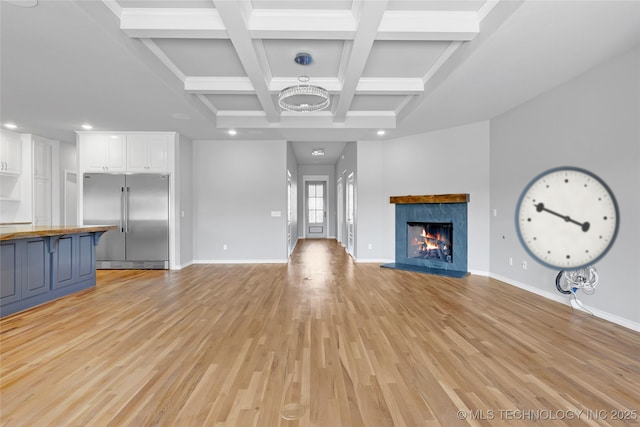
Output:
3,49
